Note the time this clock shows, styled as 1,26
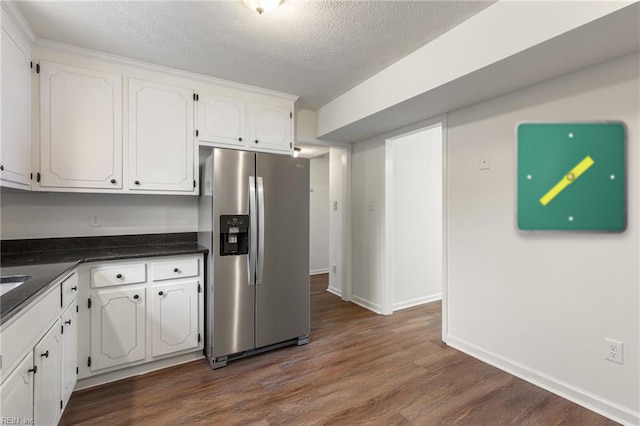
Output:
1,38
